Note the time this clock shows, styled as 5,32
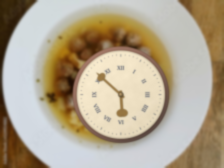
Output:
5,52
